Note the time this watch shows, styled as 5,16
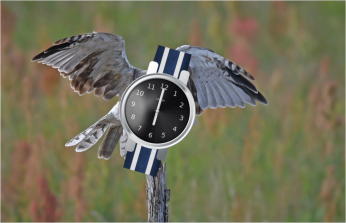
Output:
6,00
